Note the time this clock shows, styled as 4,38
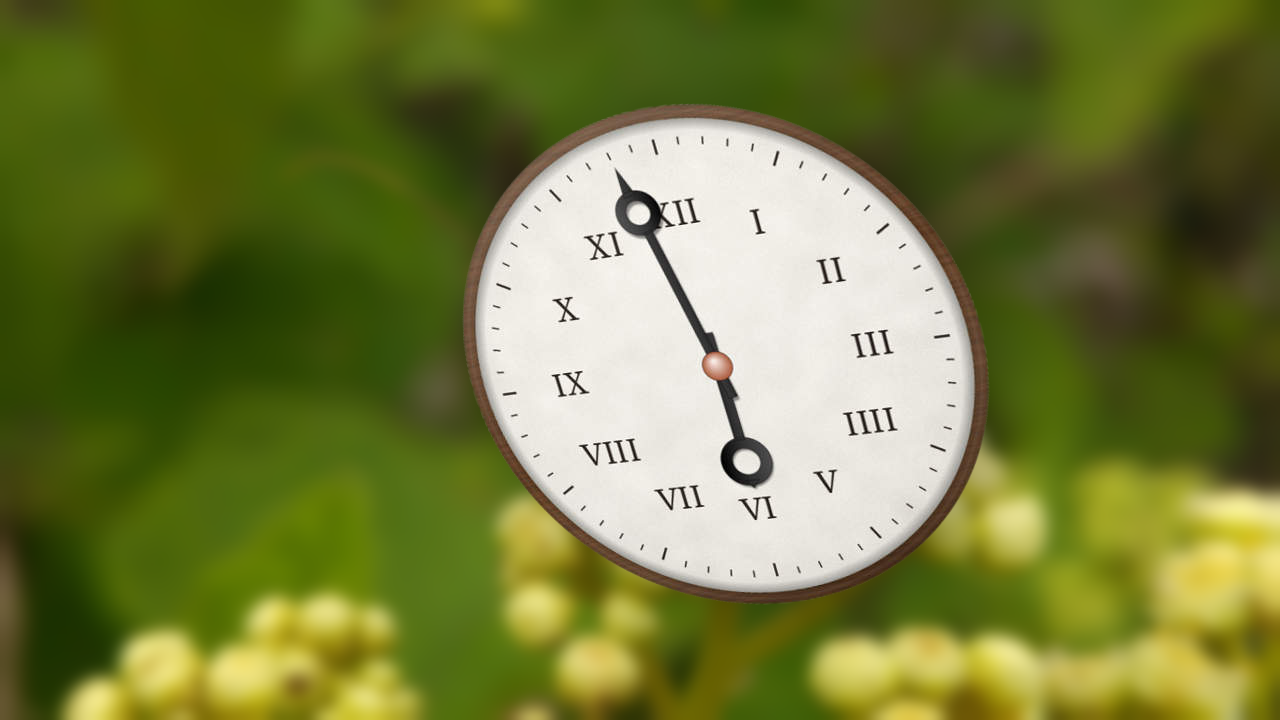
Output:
5,58
